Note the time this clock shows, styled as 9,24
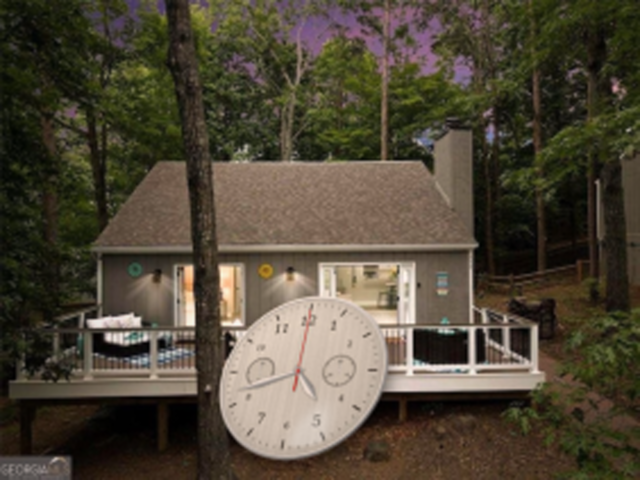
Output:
4,42
